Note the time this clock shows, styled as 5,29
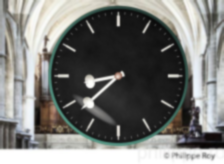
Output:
8,38
